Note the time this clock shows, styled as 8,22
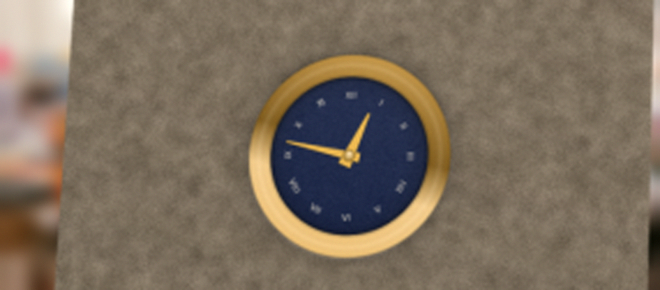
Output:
12,47
